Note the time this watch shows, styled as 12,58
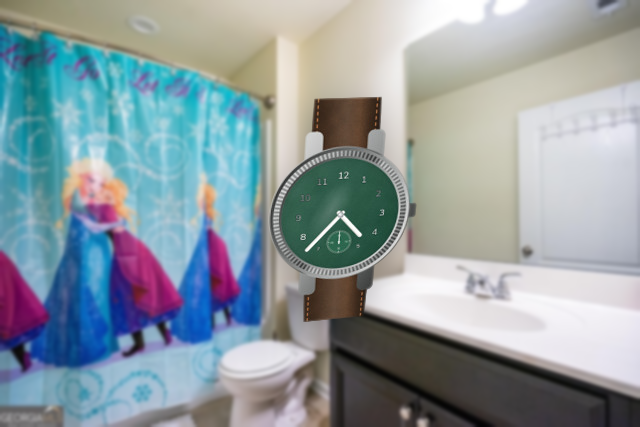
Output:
4,37
